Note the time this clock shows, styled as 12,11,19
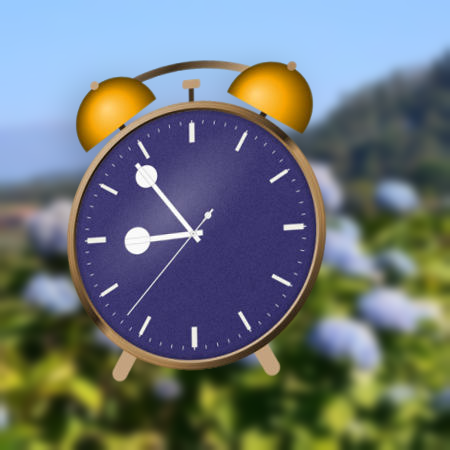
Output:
8,53,37
